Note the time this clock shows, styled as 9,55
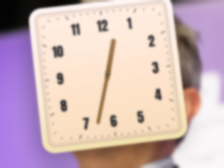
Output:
12,33
